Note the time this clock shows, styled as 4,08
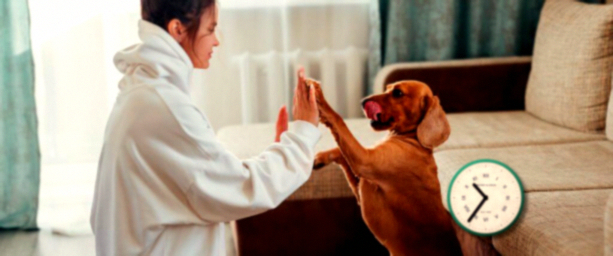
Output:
10,36
